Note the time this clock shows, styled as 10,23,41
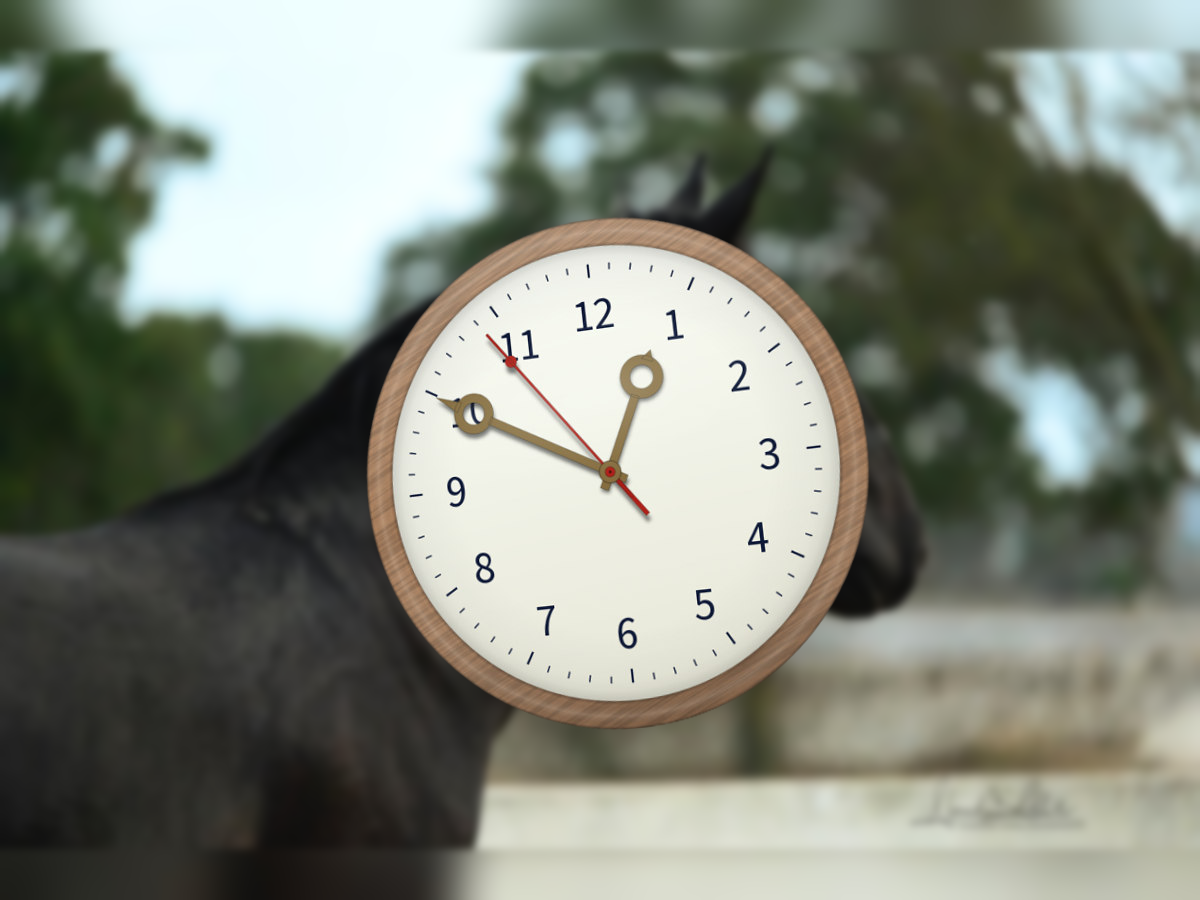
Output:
12,49,54
